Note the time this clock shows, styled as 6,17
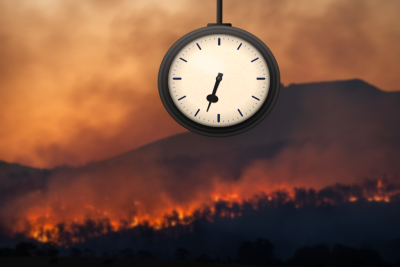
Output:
6,33
